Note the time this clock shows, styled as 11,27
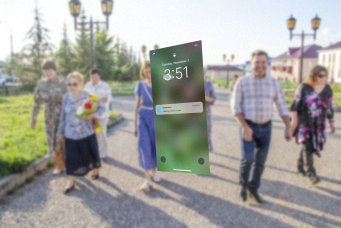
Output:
3,51
